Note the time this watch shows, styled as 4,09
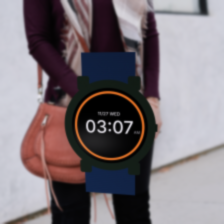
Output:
3,07
